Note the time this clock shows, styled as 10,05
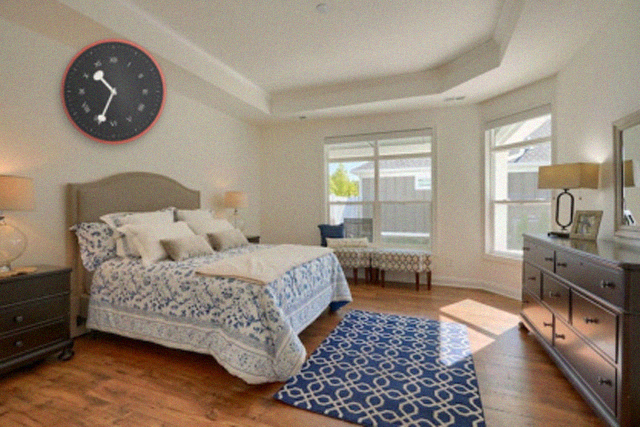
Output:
10,34
